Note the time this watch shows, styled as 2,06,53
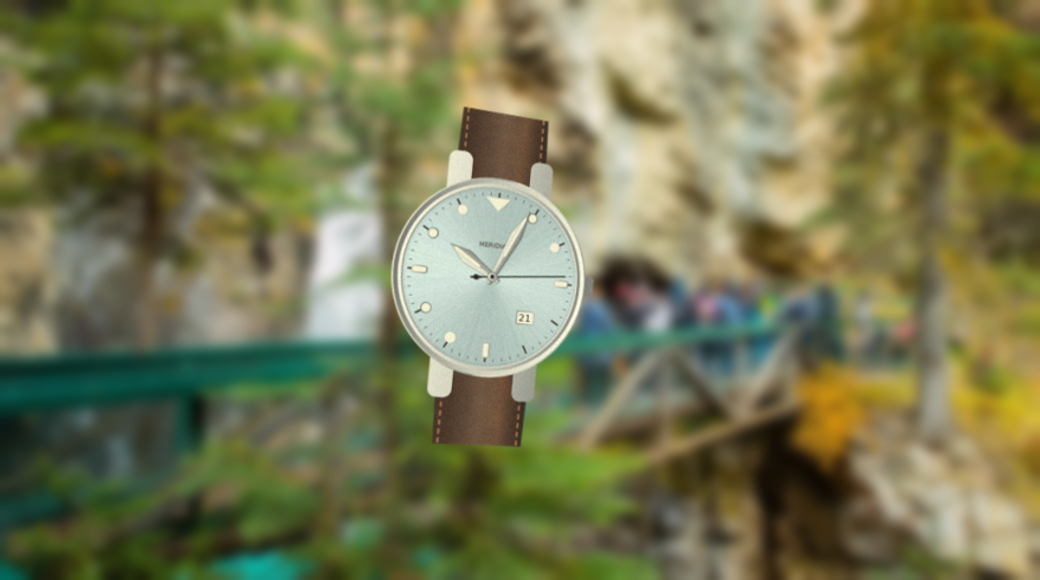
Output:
10,04,14
